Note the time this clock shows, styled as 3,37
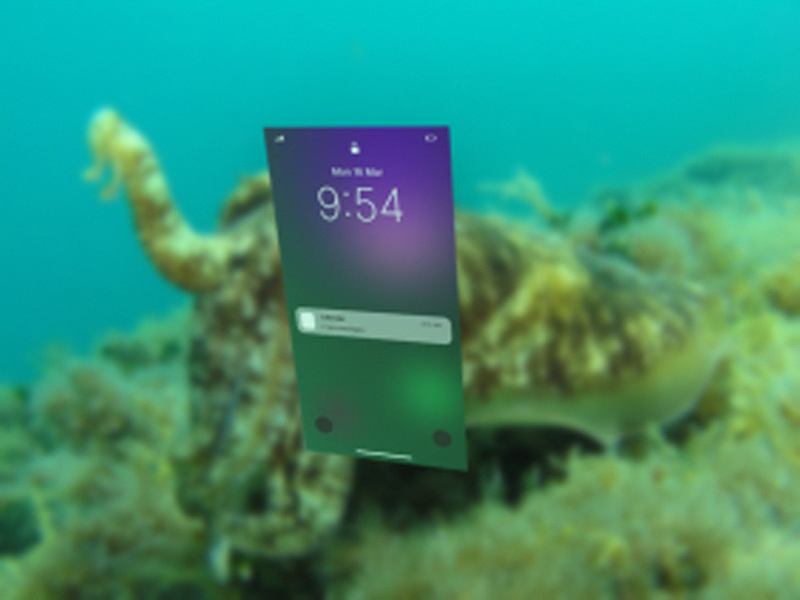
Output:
9,54
